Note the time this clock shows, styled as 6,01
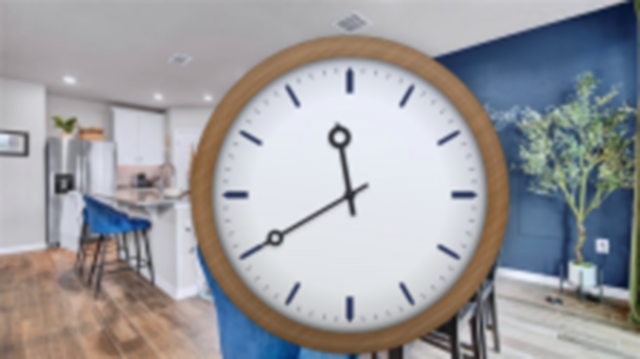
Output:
11,40
